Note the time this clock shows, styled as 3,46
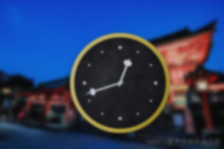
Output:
12,42
